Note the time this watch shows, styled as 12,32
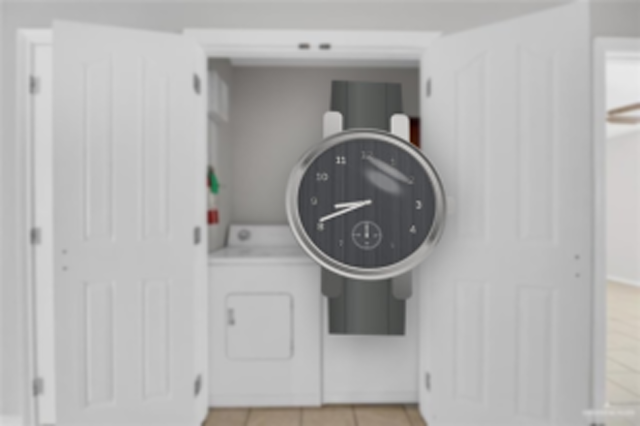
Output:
8,41
